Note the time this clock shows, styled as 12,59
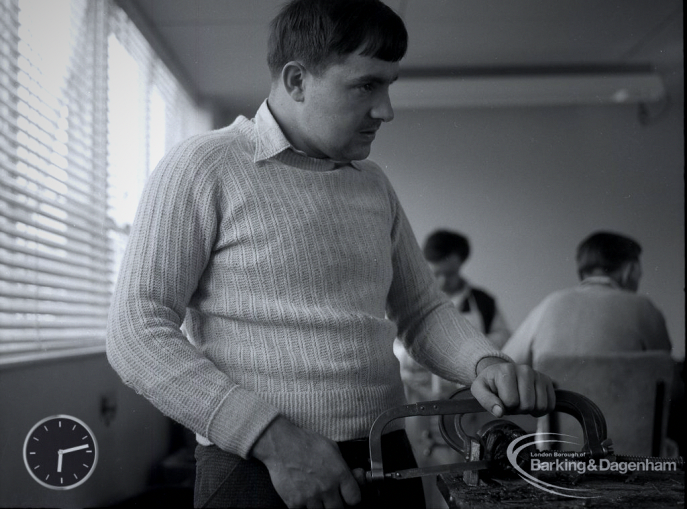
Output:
6,13
